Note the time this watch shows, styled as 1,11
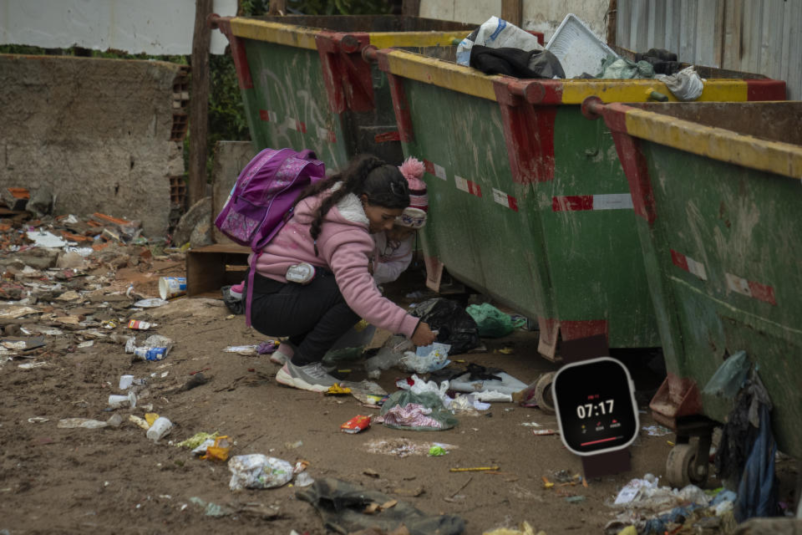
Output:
7,17
